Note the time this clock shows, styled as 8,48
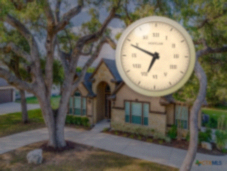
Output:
6,49
